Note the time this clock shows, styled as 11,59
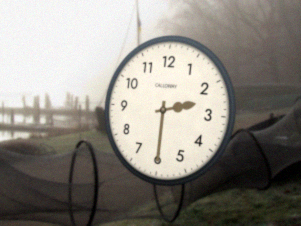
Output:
2,30
